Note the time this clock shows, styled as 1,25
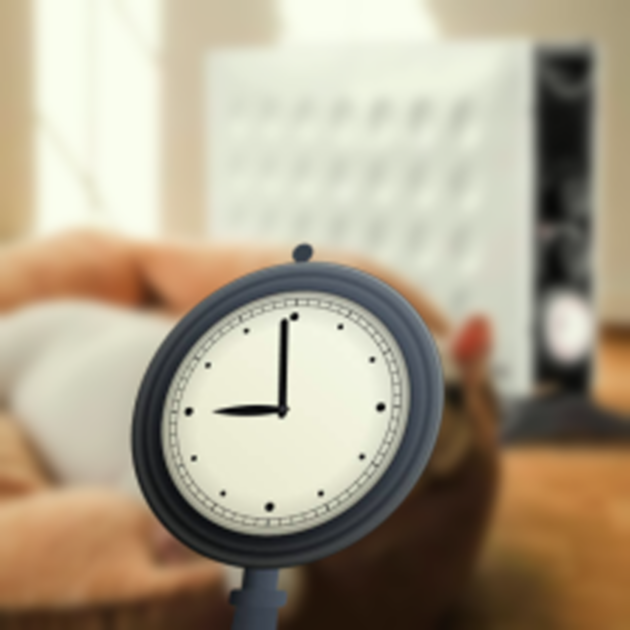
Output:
8,59
